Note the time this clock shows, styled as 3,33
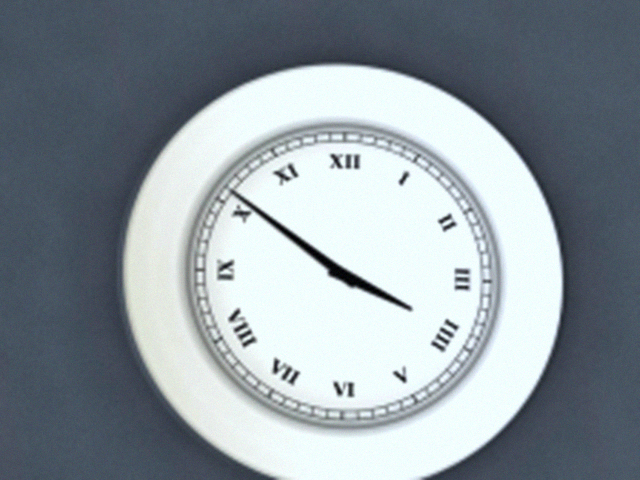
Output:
3,51
